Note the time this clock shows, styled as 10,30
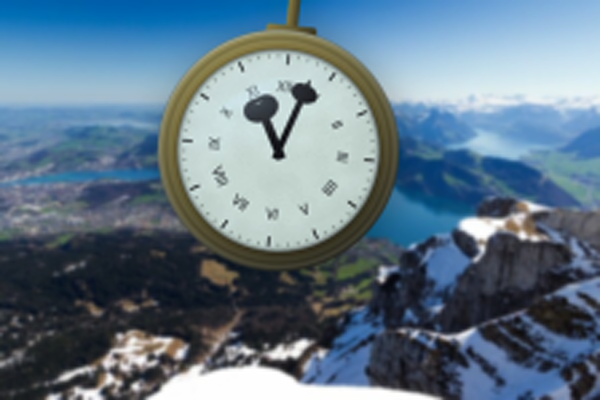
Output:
11,03
